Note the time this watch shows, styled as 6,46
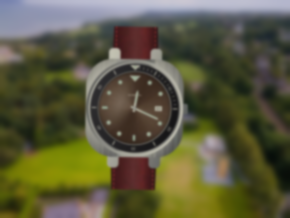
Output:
12,19
